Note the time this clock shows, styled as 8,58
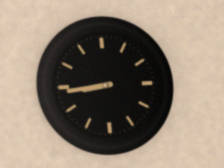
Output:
8,44
